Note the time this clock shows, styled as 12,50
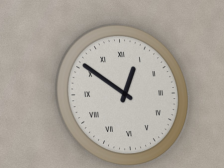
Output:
12,51
